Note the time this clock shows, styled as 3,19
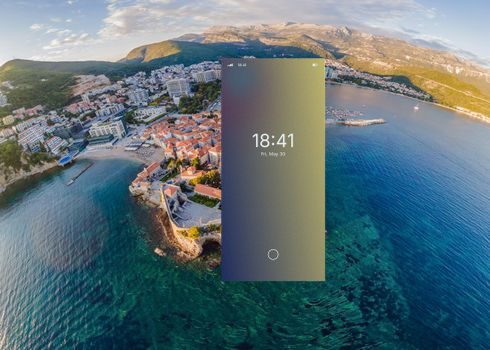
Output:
18,41
